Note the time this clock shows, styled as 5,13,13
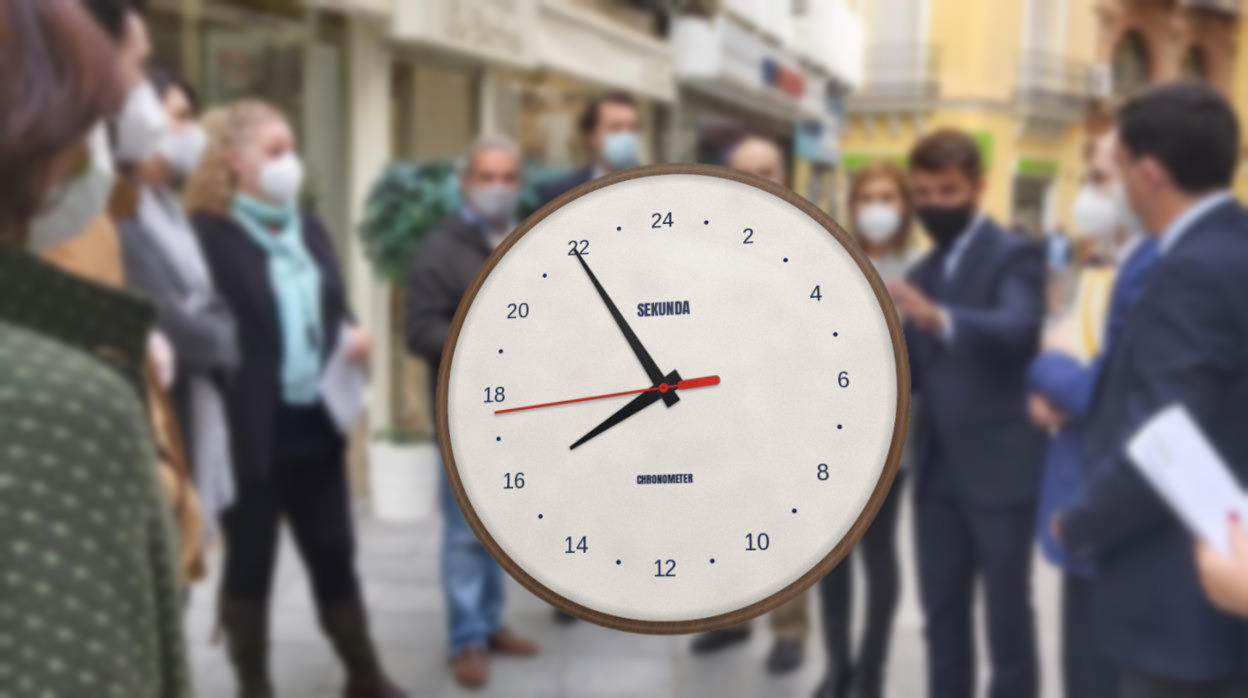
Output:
15,54,44
